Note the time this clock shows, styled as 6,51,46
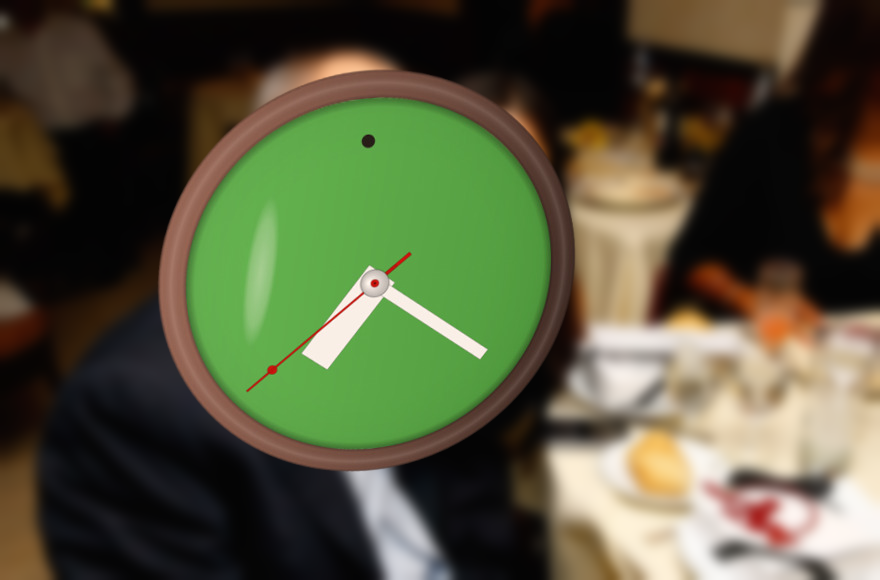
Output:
7,21,39
